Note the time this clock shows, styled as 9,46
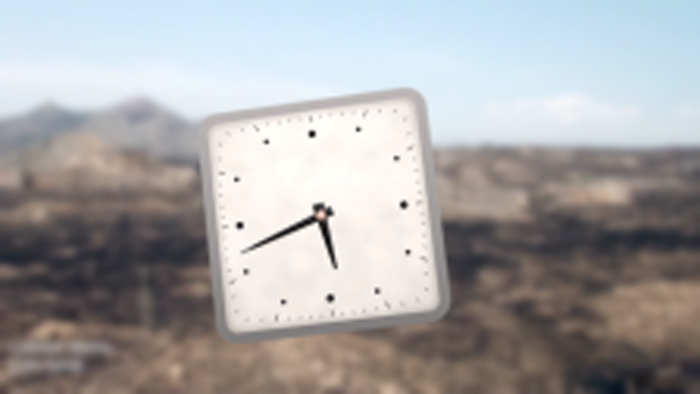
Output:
5,42
